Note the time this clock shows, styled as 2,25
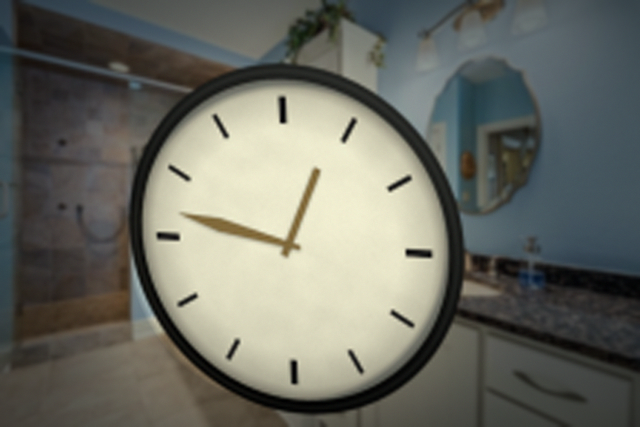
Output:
12,47
